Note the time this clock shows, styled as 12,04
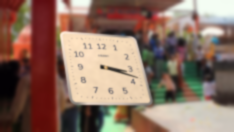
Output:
3,18
